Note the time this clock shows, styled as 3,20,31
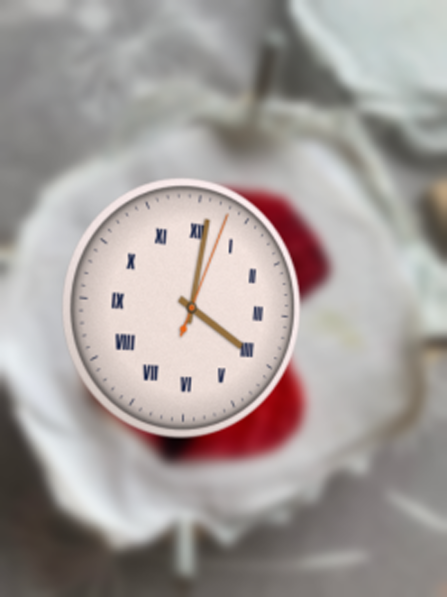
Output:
4,01,03
